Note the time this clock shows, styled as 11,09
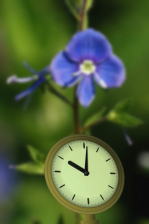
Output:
10,01
